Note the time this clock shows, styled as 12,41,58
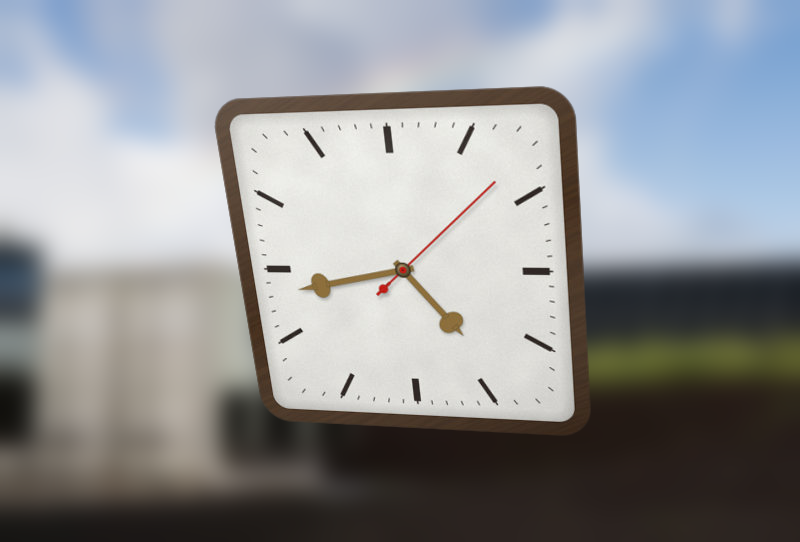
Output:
4,43,08
